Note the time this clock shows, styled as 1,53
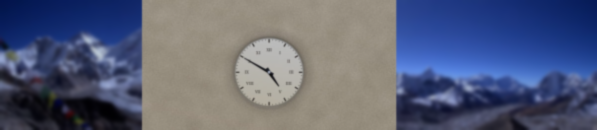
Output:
4,50
